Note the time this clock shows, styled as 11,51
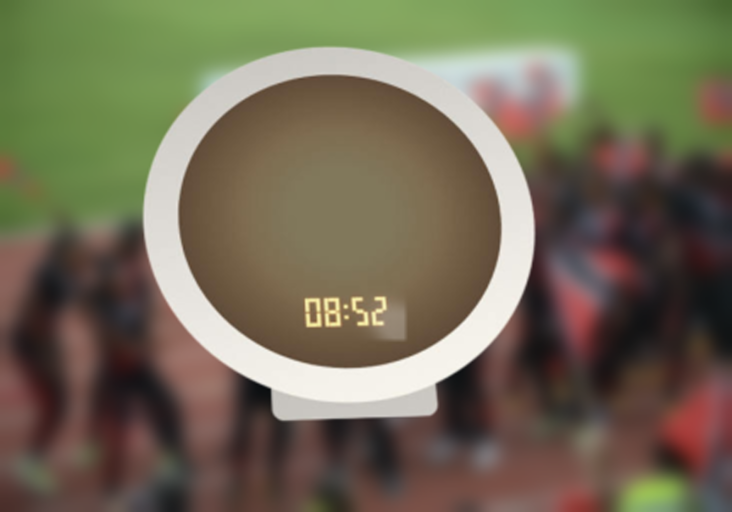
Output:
8,52
